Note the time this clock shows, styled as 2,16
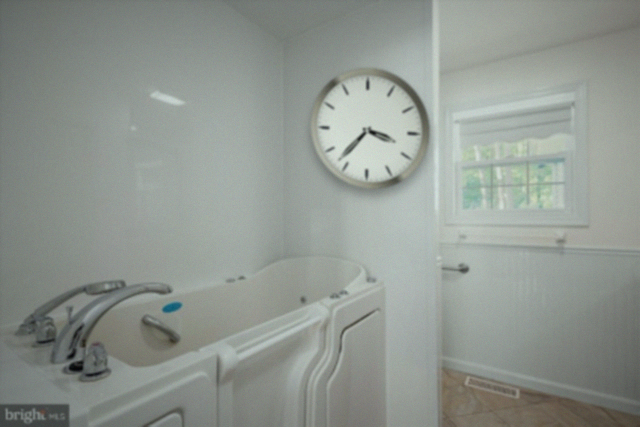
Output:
3,37
